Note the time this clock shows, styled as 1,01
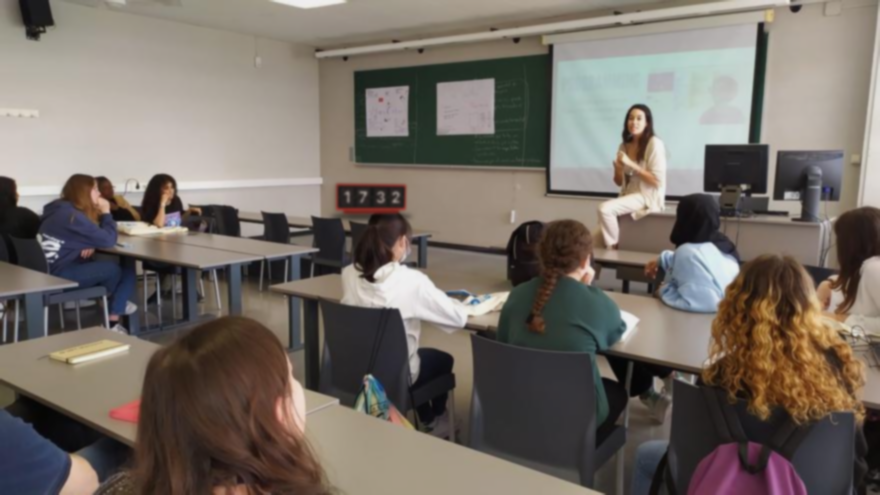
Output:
17,32
